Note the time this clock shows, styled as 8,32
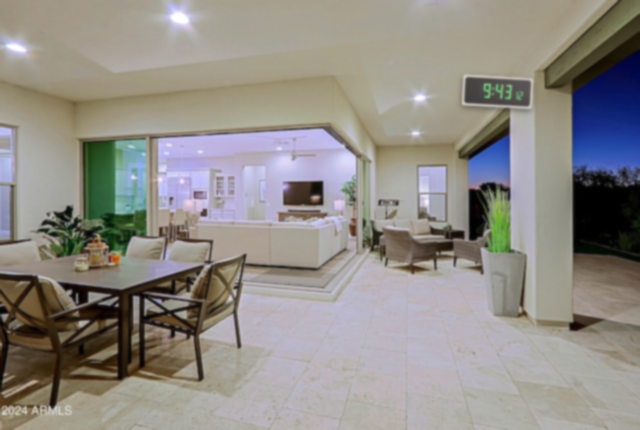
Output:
9,43
